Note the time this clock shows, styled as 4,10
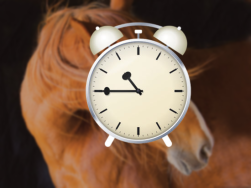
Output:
10,45
